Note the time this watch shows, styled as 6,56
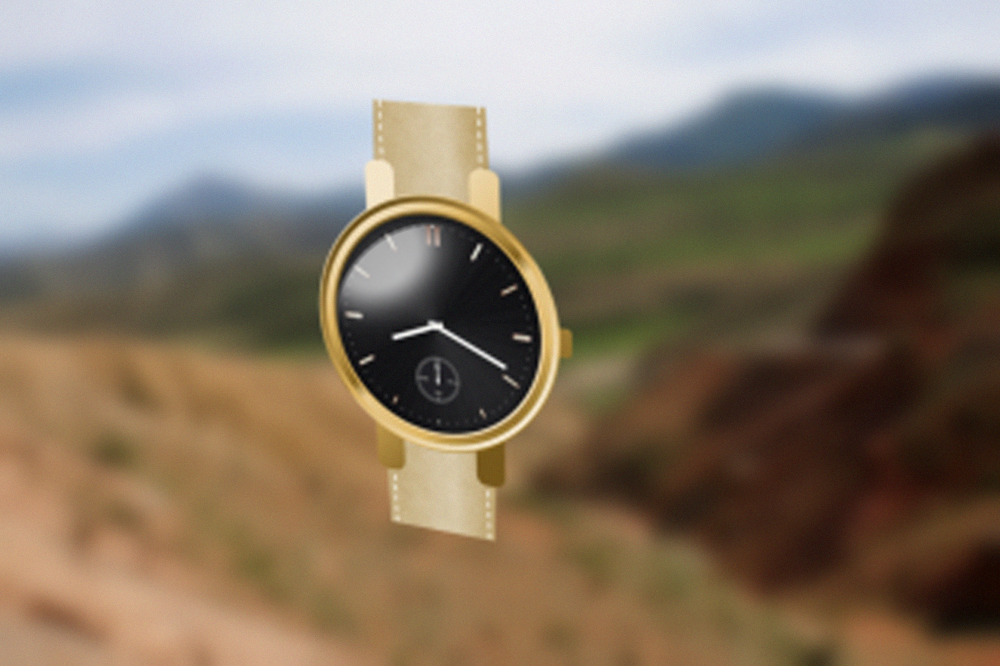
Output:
8,19
